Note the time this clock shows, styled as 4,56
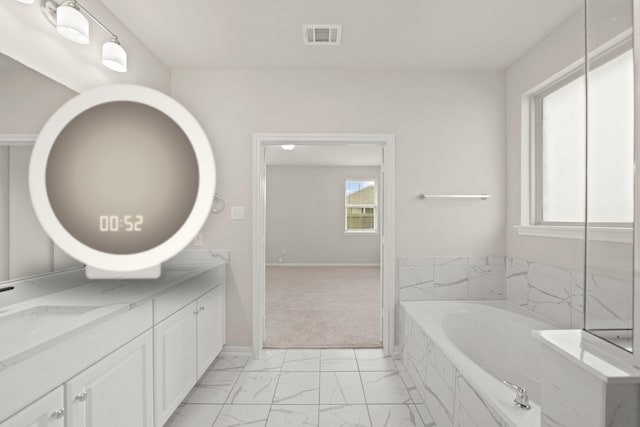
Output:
0,52
